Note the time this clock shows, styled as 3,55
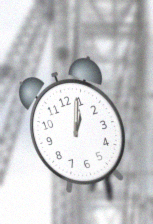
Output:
1,04
